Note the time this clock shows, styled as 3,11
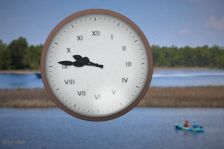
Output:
9,46
